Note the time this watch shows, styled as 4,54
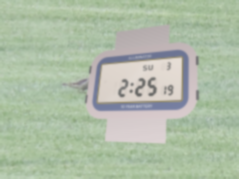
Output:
2,25
